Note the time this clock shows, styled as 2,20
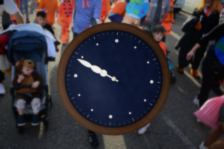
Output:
9,49
